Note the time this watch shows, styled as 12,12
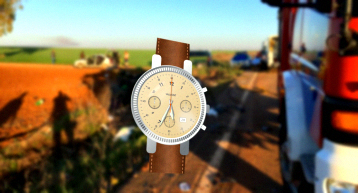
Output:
5,34
